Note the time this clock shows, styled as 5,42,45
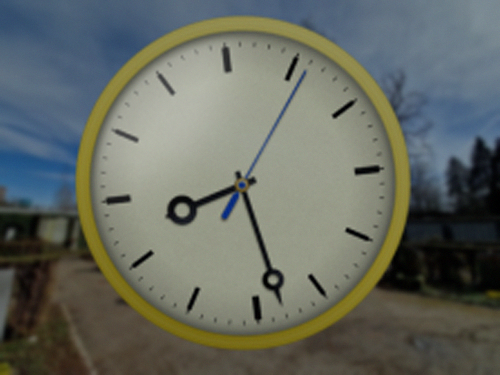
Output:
8,28,06
